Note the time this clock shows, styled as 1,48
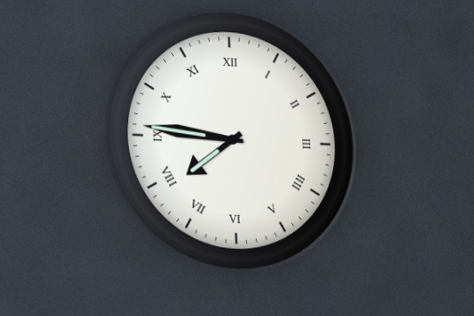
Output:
7,46
